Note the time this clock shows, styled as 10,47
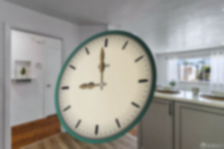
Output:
8,59
